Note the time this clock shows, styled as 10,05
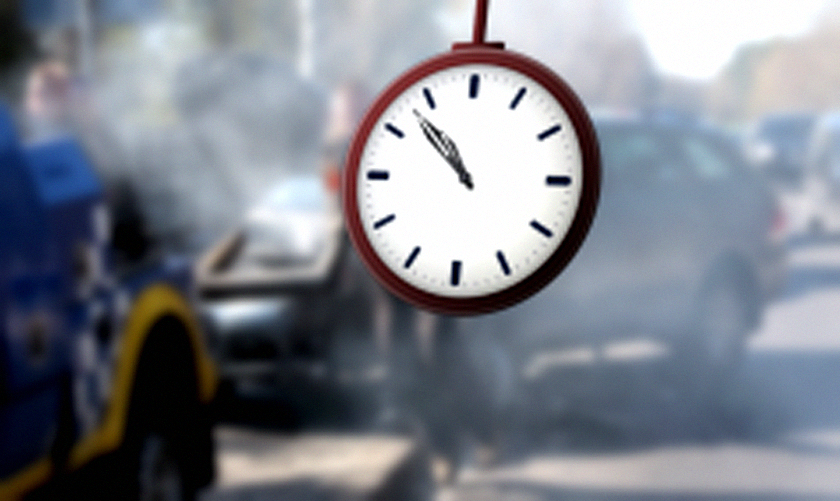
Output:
10,53
